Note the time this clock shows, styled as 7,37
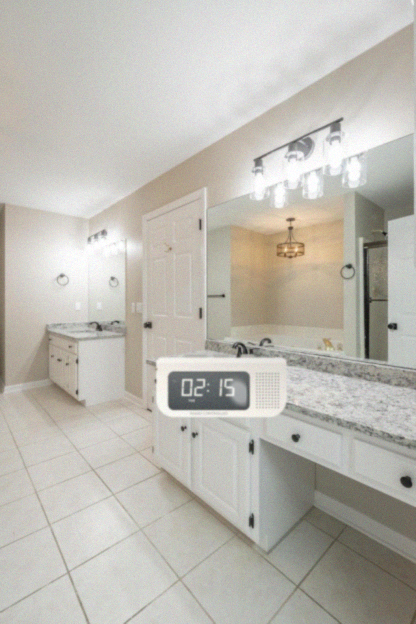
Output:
2,15
